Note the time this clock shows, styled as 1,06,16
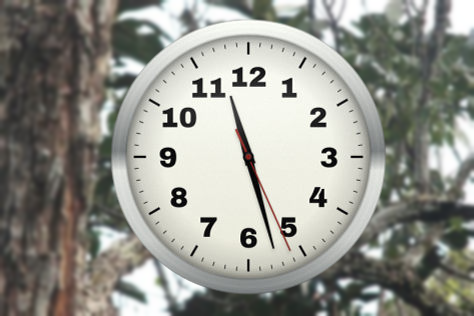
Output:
11,27,26
